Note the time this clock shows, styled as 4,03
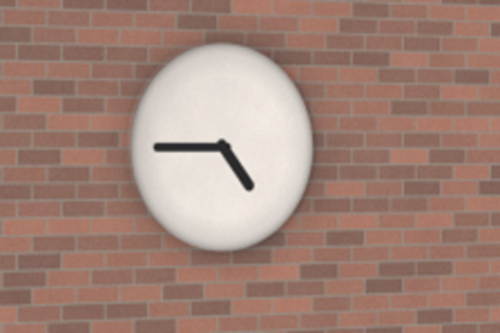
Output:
4,45
